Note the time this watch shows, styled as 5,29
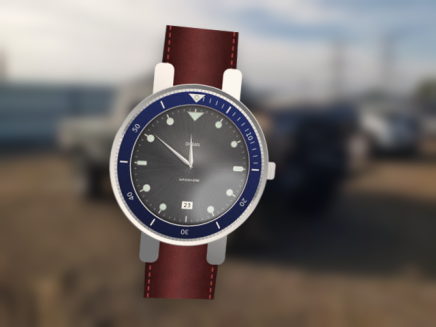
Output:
11,51
